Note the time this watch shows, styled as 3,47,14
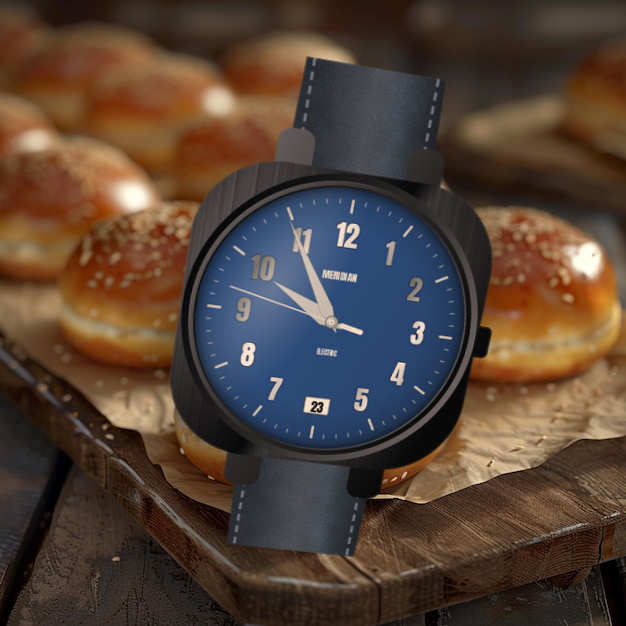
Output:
9,54,47
